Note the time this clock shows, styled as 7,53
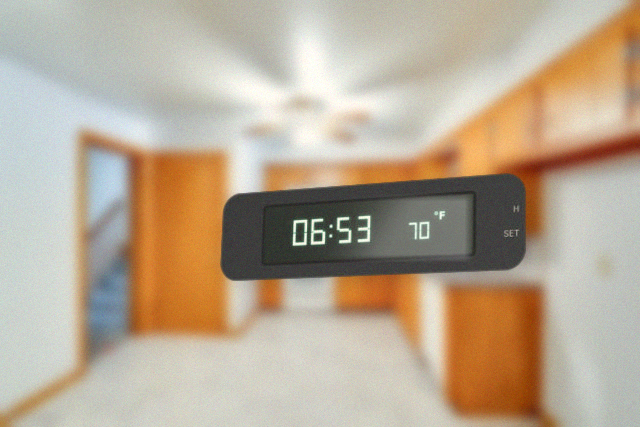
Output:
6,53
